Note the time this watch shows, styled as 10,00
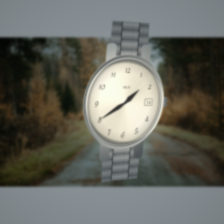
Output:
1,40
